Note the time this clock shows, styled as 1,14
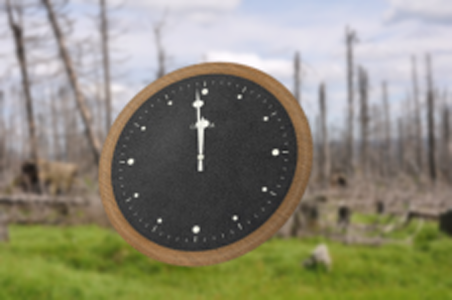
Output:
11,59
